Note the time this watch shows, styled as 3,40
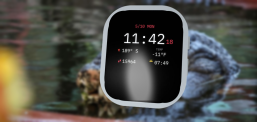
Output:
11,42
